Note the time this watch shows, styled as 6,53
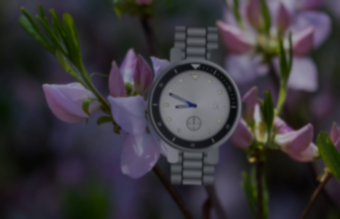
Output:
8,49
